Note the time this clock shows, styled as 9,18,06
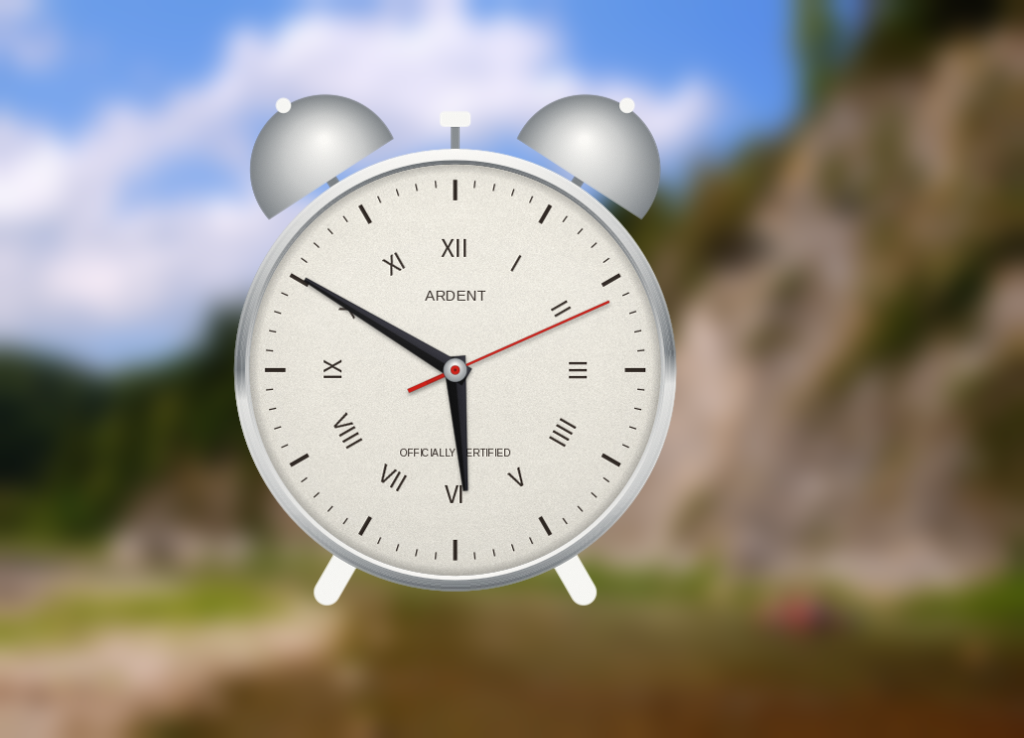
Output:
5,50,11
